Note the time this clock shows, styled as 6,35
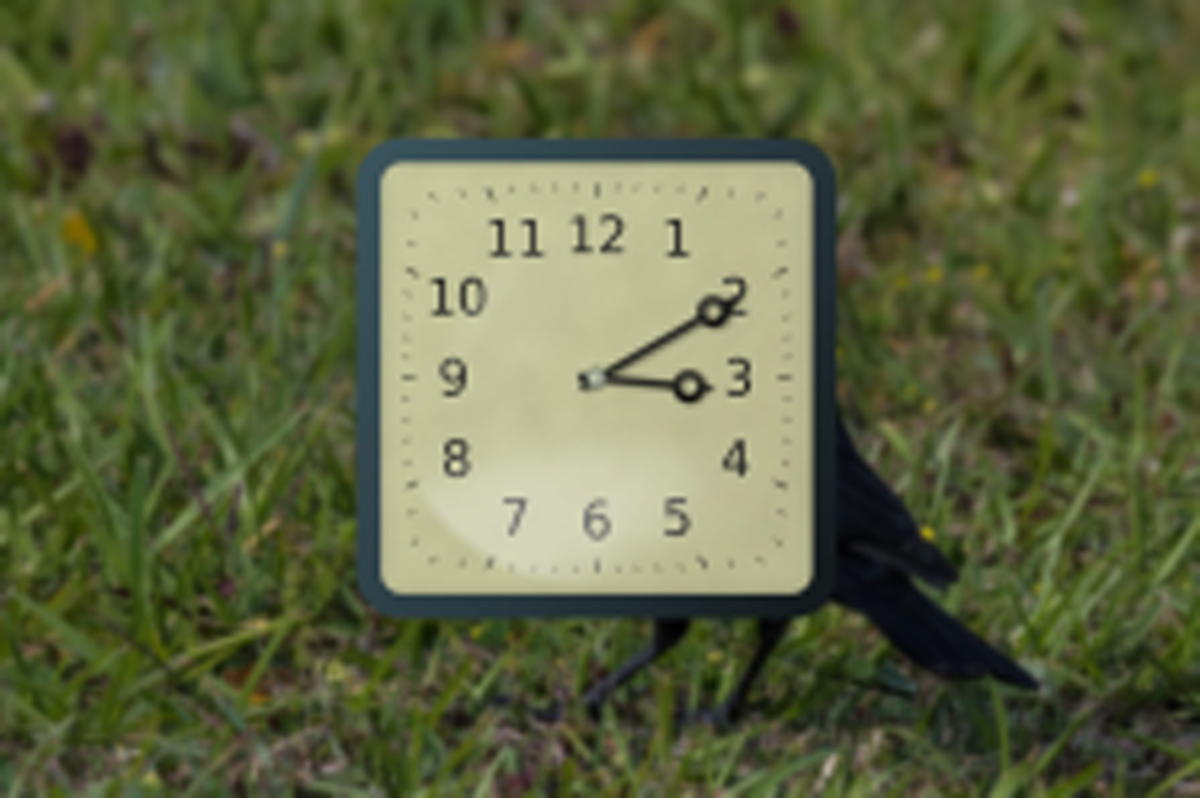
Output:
3,10
